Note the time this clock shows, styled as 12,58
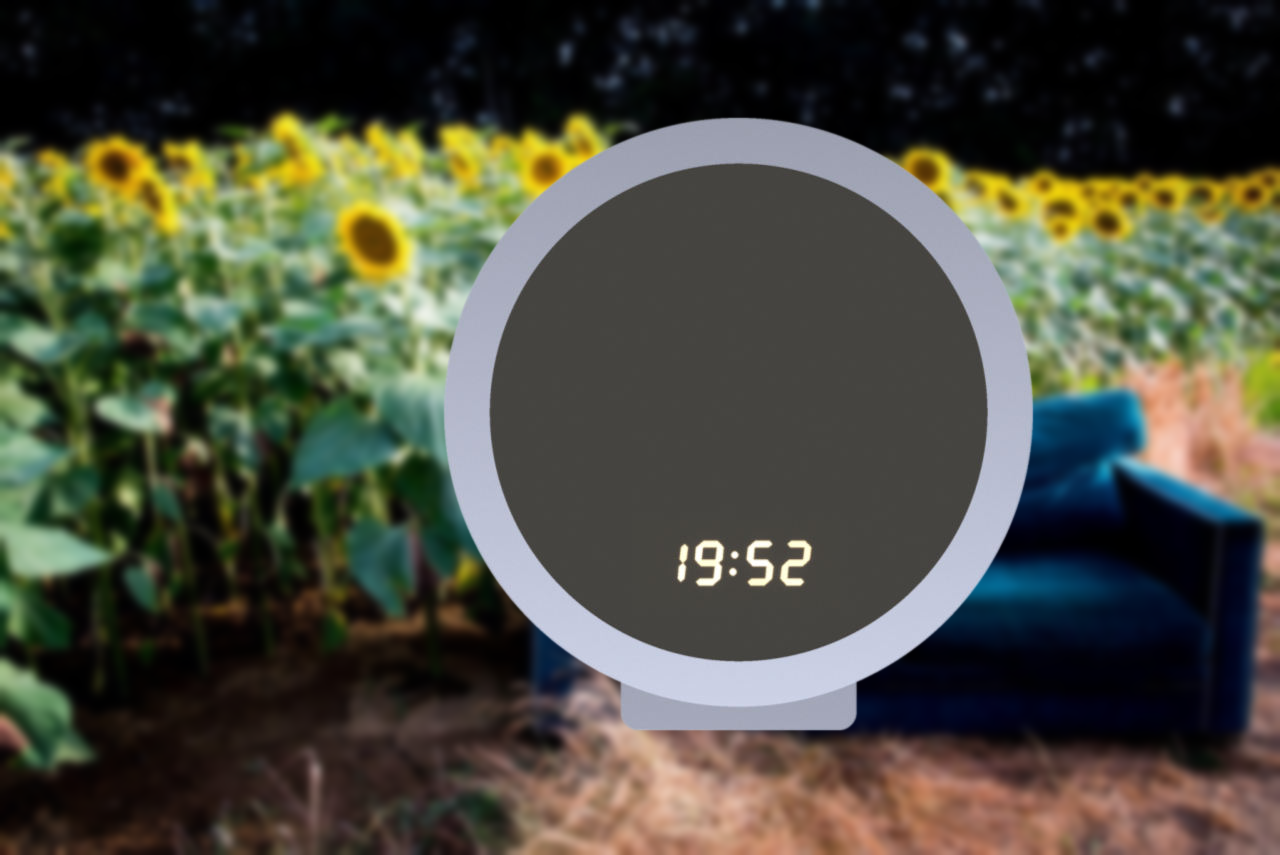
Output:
19,52
